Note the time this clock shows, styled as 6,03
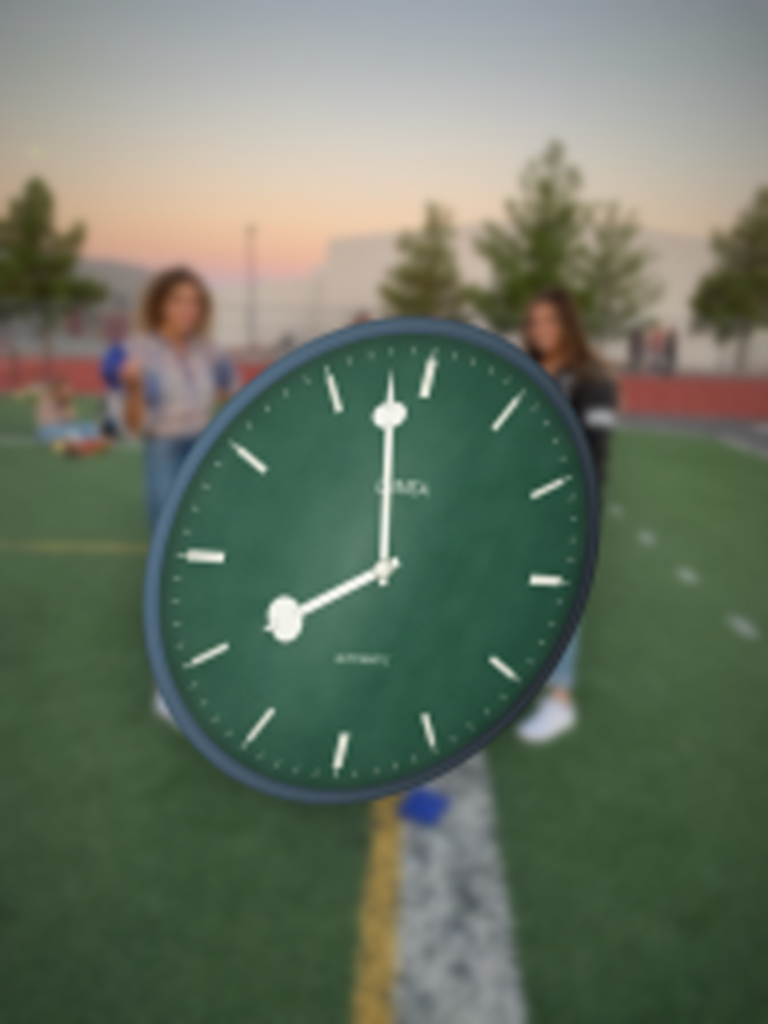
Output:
7,58
